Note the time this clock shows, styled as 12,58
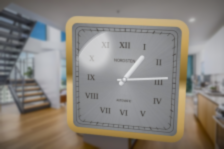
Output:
1,14
